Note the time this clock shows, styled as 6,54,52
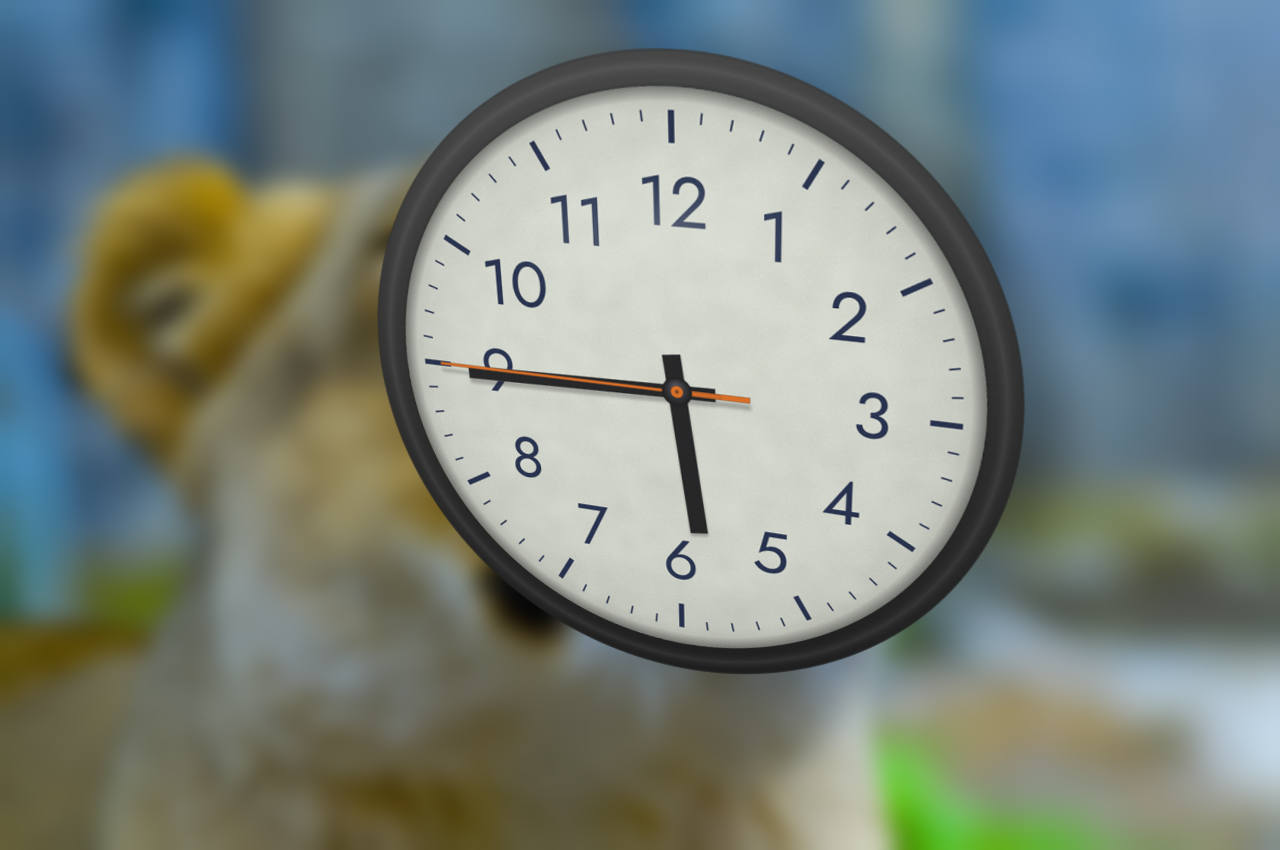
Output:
5,44,45
